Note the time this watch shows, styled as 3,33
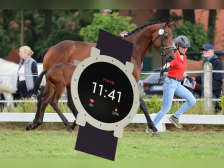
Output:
11,41
